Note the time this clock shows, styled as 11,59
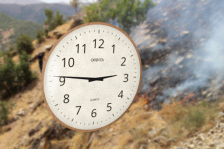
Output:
2,46
